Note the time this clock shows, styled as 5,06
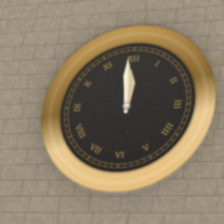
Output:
11,59
